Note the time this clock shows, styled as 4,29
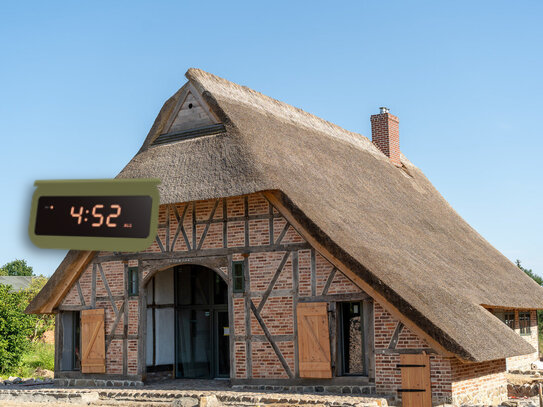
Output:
4,52
